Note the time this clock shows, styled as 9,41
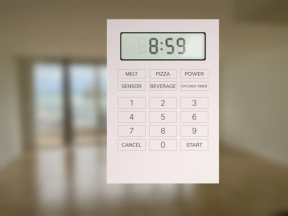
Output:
8,59
